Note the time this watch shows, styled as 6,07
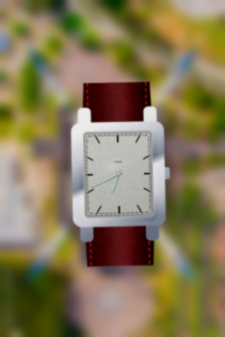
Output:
6,41
